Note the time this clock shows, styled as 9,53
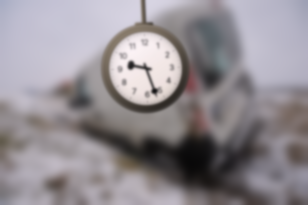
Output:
9,27
